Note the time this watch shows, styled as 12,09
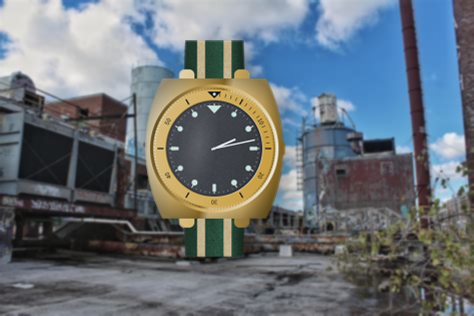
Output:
2,13
